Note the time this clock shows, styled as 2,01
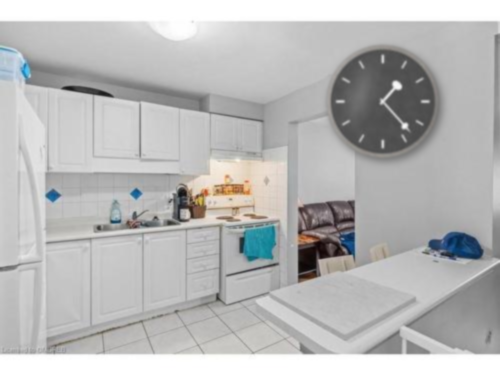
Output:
1,23
